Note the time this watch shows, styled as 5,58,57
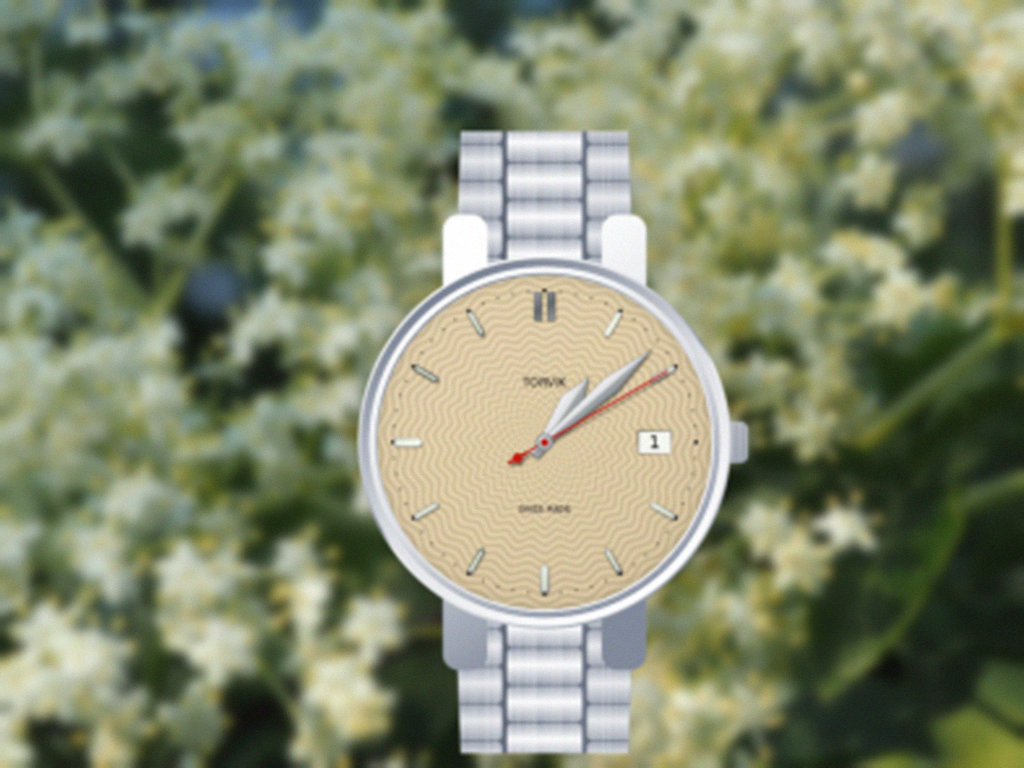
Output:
1,08,10
